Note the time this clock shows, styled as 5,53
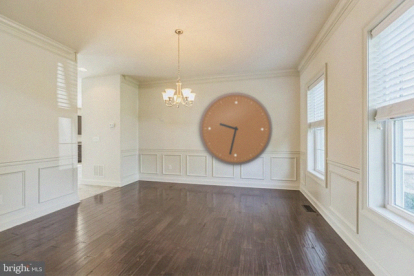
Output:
9,32
